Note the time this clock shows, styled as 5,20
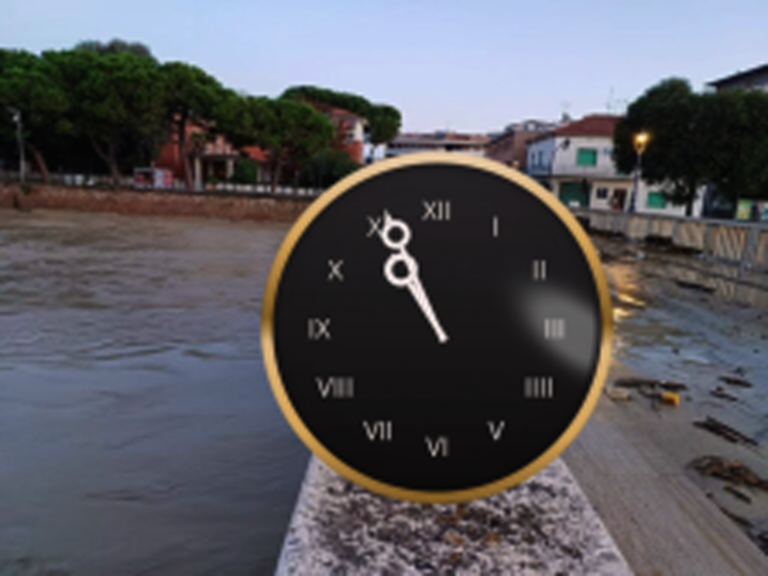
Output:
10,56
